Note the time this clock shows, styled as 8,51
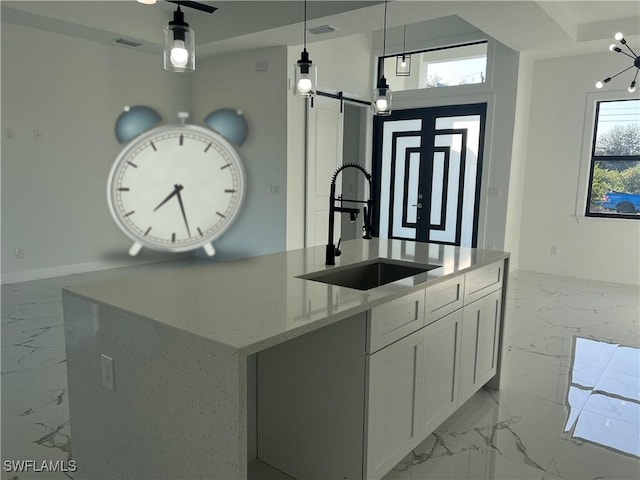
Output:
7,27
